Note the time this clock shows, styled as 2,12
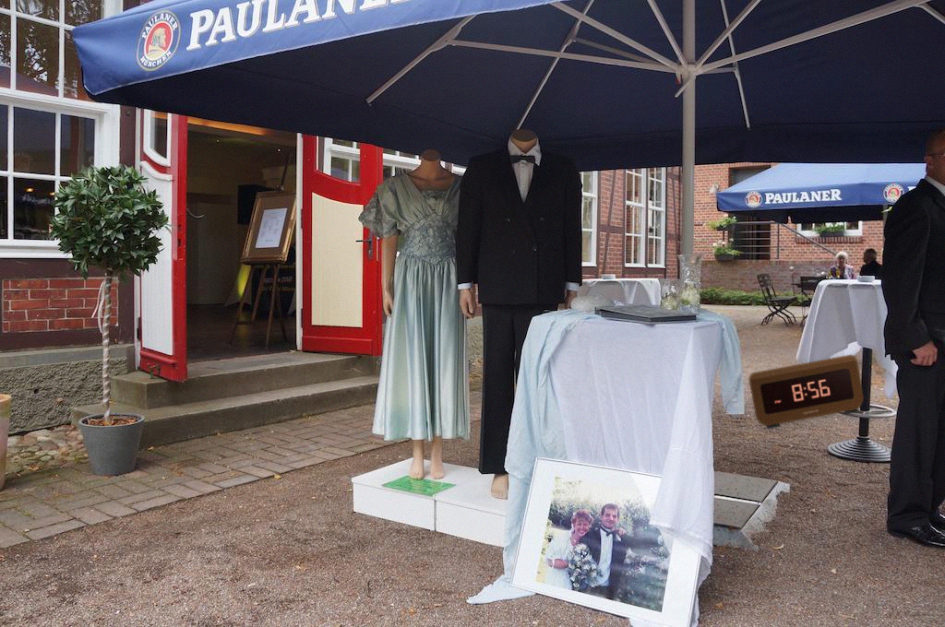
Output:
8,56
